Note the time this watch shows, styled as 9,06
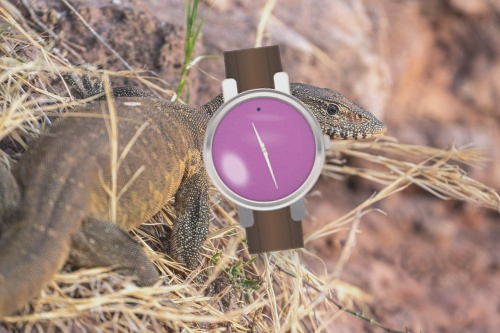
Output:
11,28
